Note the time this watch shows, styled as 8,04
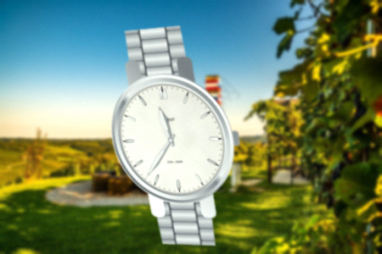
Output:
11,37
